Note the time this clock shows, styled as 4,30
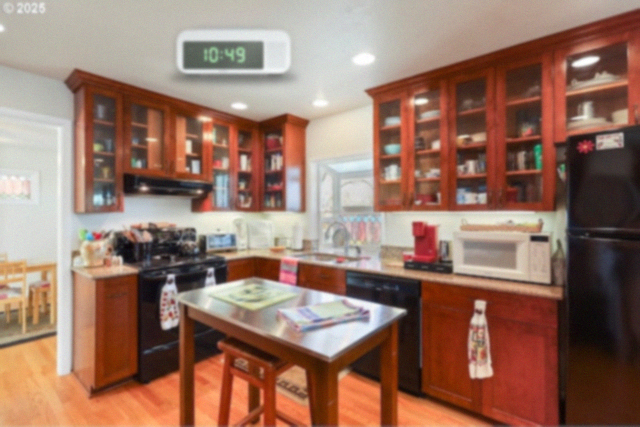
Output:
10,49
